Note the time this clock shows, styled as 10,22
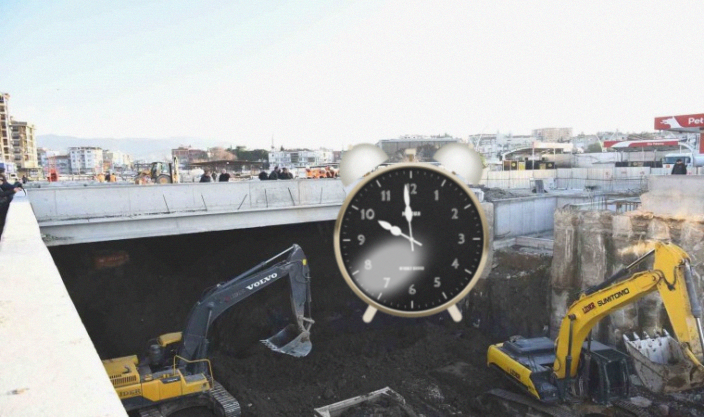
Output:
9,59
